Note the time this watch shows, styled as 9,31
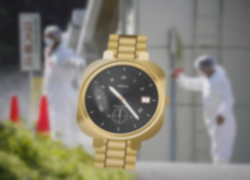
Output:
10,23
